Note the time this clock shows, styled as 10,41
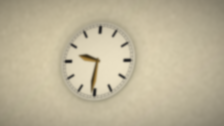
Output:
9,31
